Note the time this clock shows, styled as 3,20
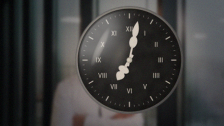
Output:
7,02
